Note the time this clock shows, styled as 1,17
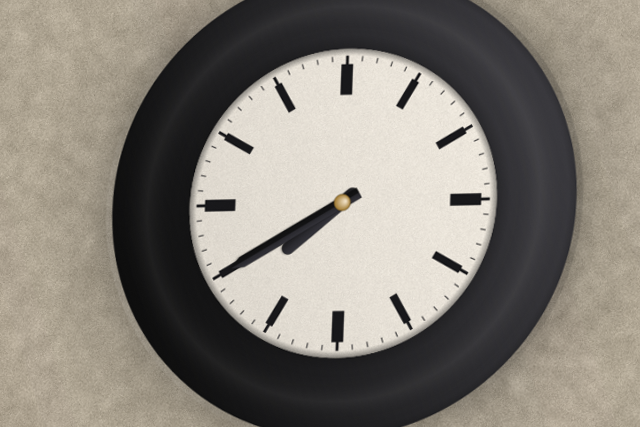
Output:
7,40
